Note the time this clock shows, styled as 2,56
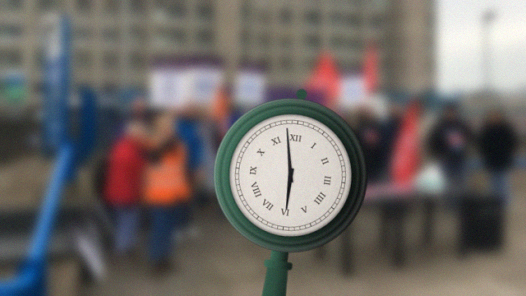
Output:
5,58
